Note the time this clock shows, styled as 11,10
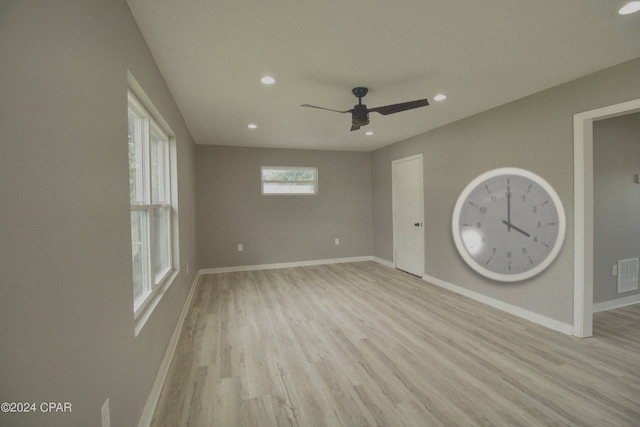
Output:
4,00
